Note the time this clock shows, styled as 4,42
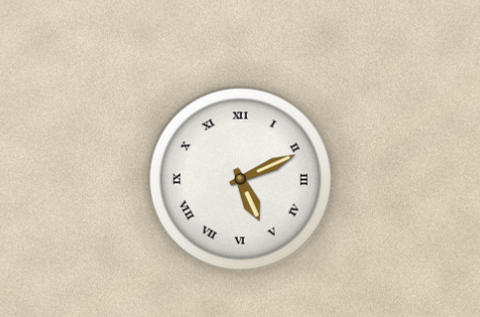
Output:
5,11
